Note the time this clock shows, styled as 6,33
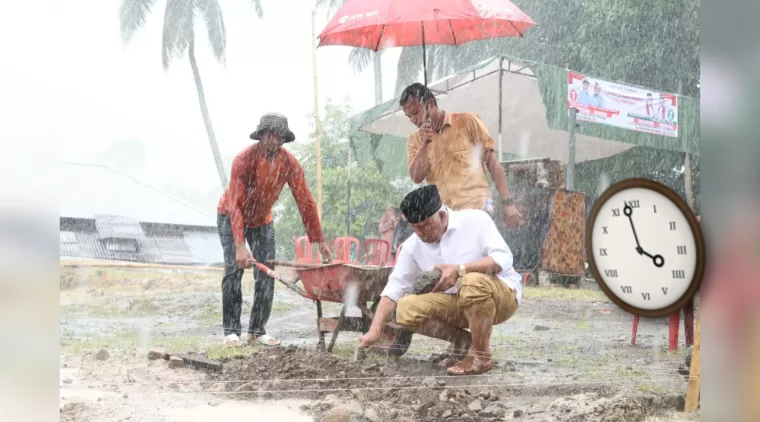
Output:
3,58
